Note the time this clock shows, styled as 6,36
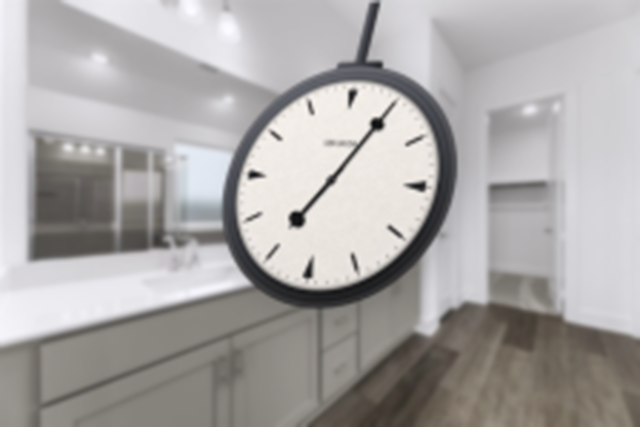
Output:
7,05
